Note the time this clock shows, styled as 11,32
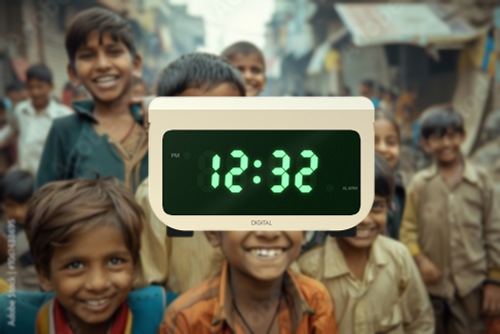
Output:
12,32
